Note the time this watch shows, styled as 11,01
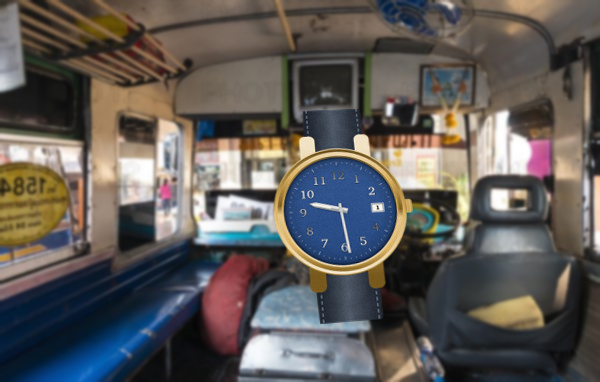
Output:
9,29
